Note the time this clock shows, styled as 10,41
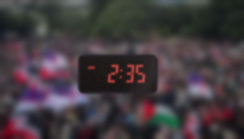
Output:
2,35
